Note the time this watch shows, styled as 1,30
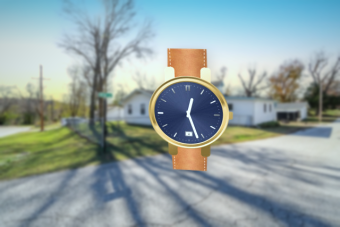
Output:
12,27
